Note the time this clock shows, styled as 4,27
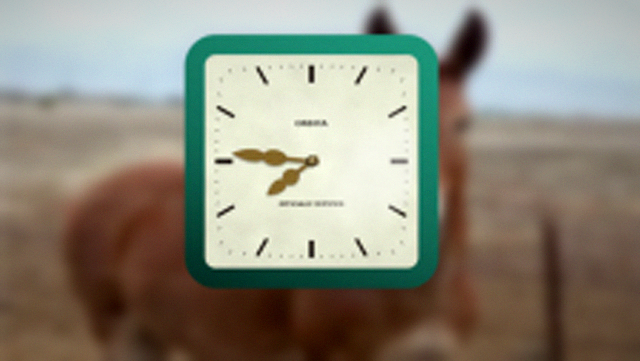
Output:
7,46
